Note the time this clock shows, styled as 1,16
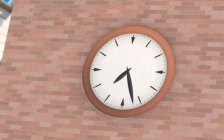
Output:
7,27
